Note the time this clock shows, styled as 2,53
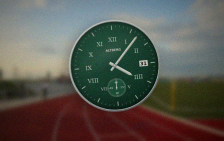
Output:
4,07
